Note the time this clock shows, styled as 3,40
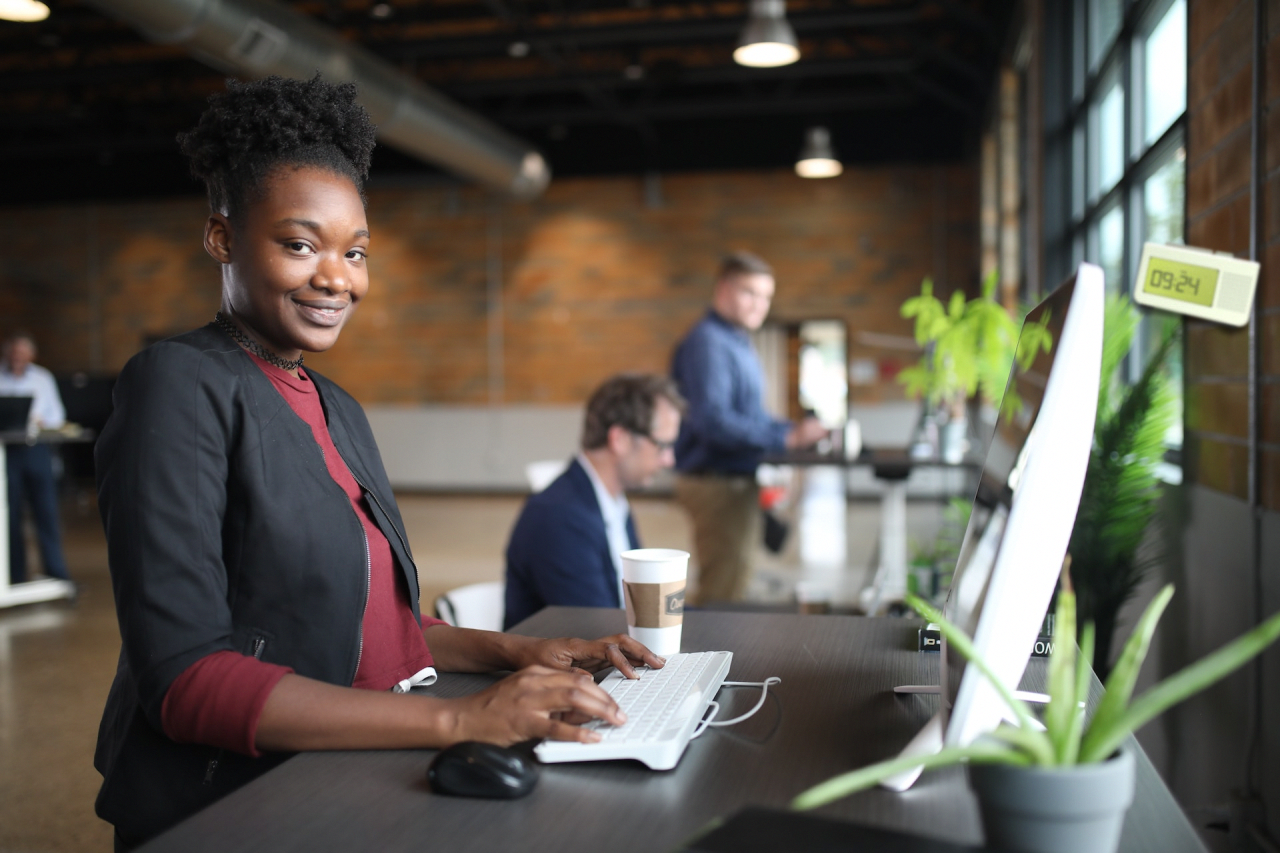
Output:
9,24
